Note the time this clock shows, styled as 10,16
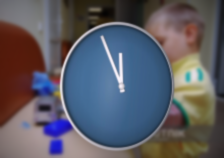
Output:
11,56
